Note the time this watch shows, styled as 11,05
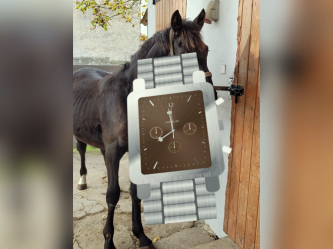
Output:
7,59
